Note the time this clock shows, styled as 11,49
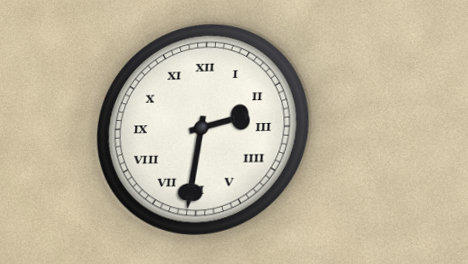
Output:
2,31
